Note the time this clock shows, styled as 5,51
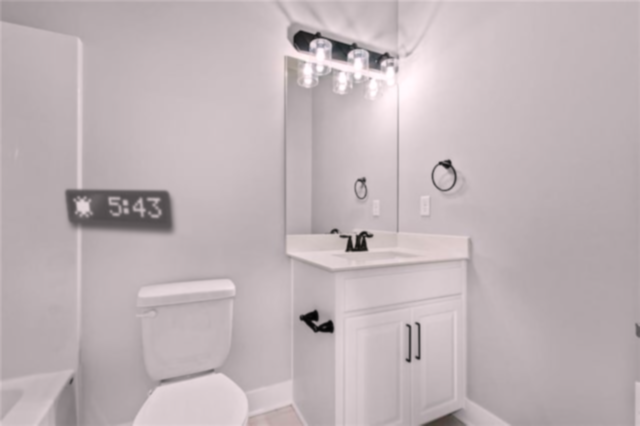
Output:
5,43
